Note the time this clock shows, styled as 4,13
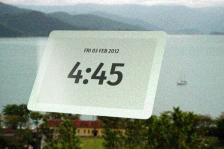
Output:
4,45
